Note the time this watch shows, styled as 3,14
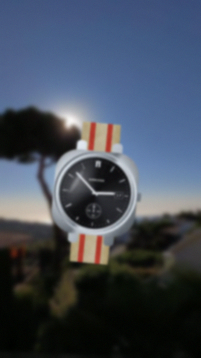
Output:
2,52
